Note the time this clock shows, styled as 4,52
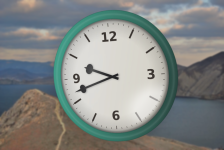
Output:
9,42
